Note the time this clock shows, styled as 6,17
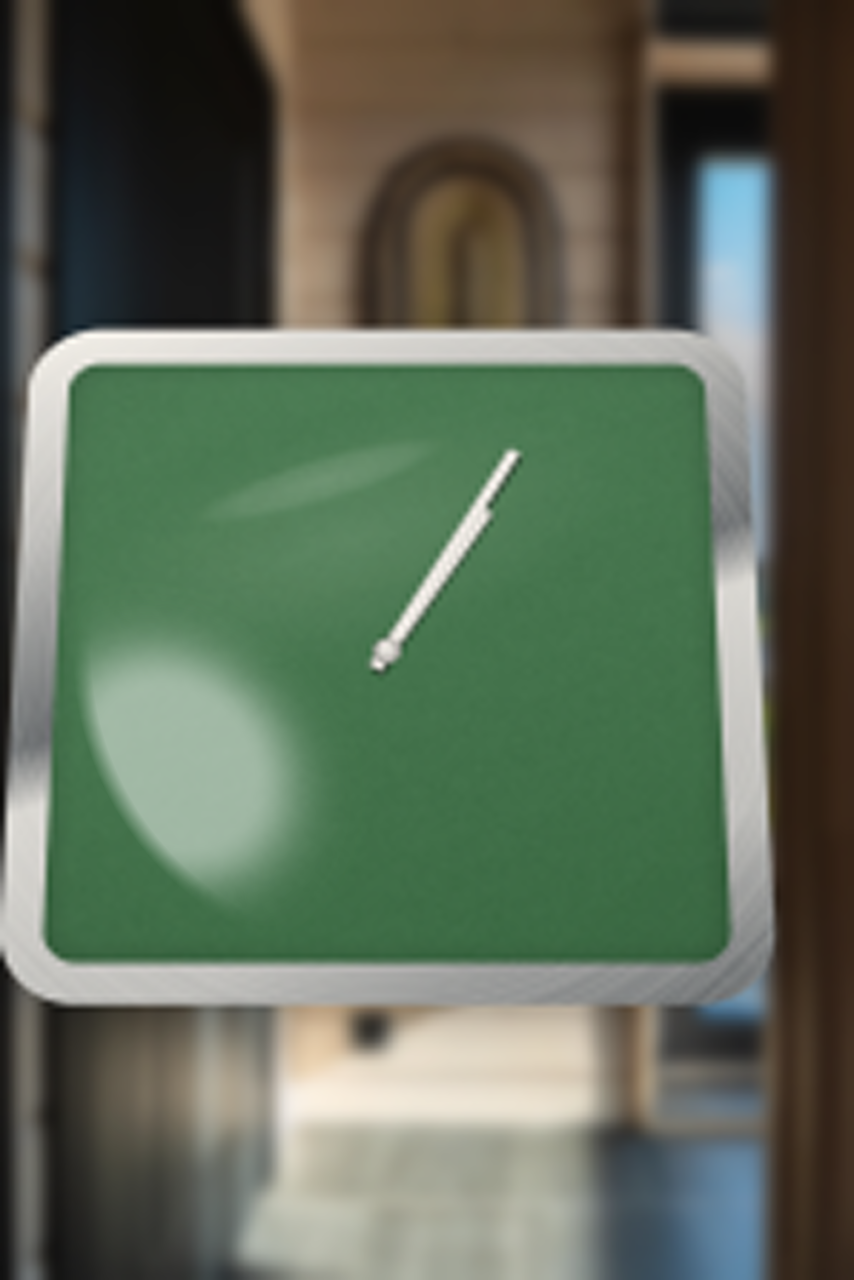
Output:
1,05
